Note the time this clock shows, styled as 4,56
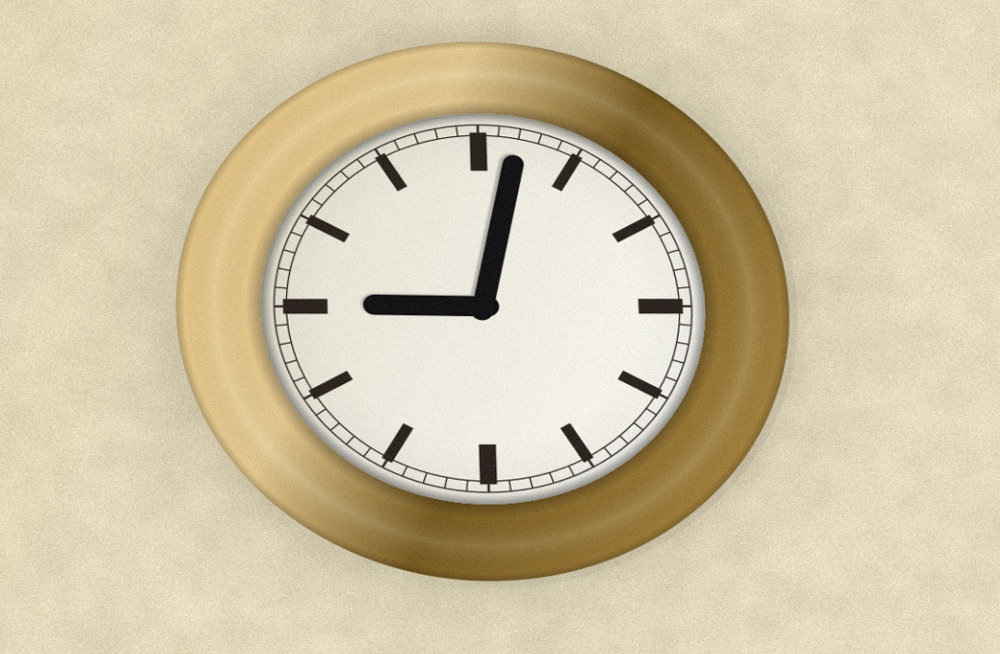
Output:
9,02
